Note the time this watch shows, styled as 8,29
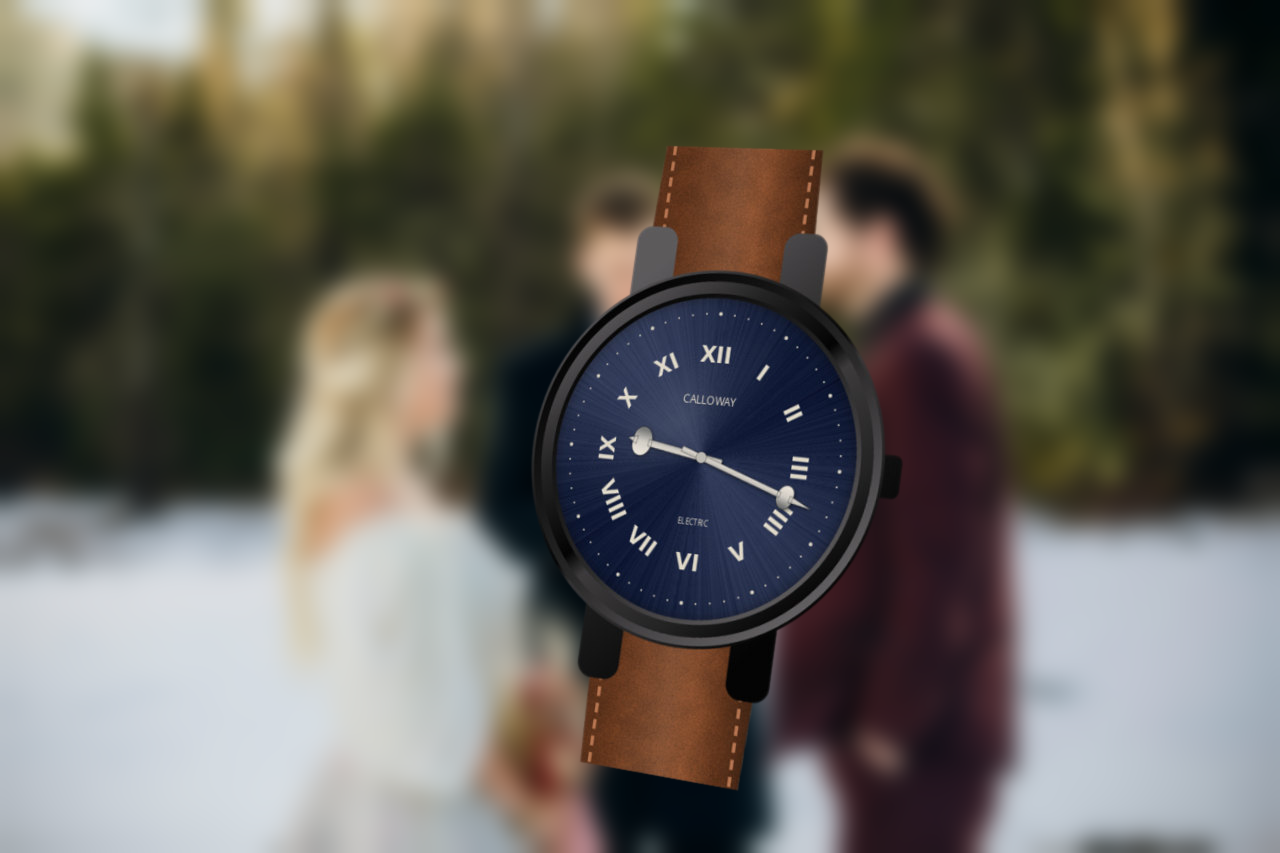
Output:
9,18
